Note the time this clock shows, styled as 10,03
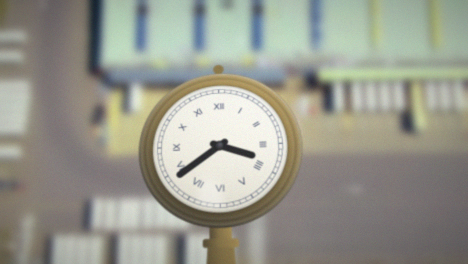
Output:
3,39
